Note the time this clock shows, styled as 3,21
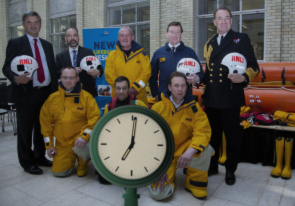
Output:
7,01
